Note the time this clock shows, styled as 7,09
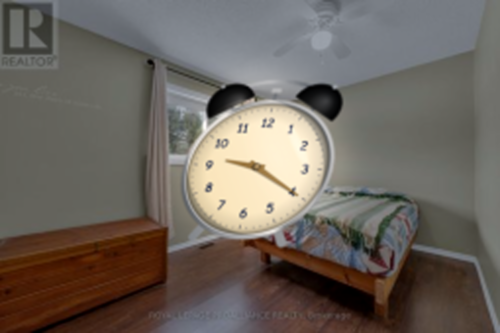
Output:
9,20
